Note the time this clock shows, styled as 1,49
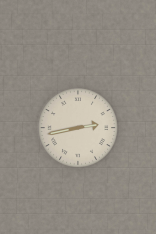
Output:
2,43
